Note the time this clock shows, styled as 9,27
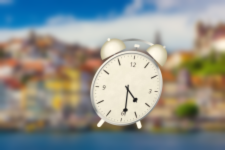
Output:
4,29
